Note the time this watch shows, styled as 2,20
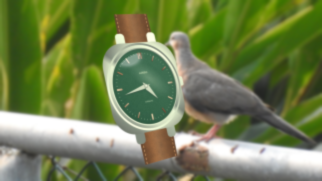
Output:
4,43
